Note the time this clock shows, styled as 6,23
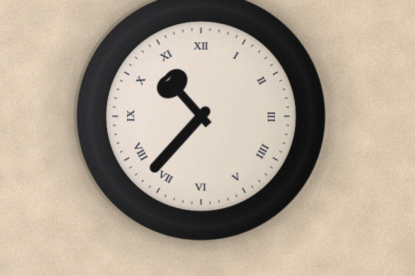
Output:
10,37
